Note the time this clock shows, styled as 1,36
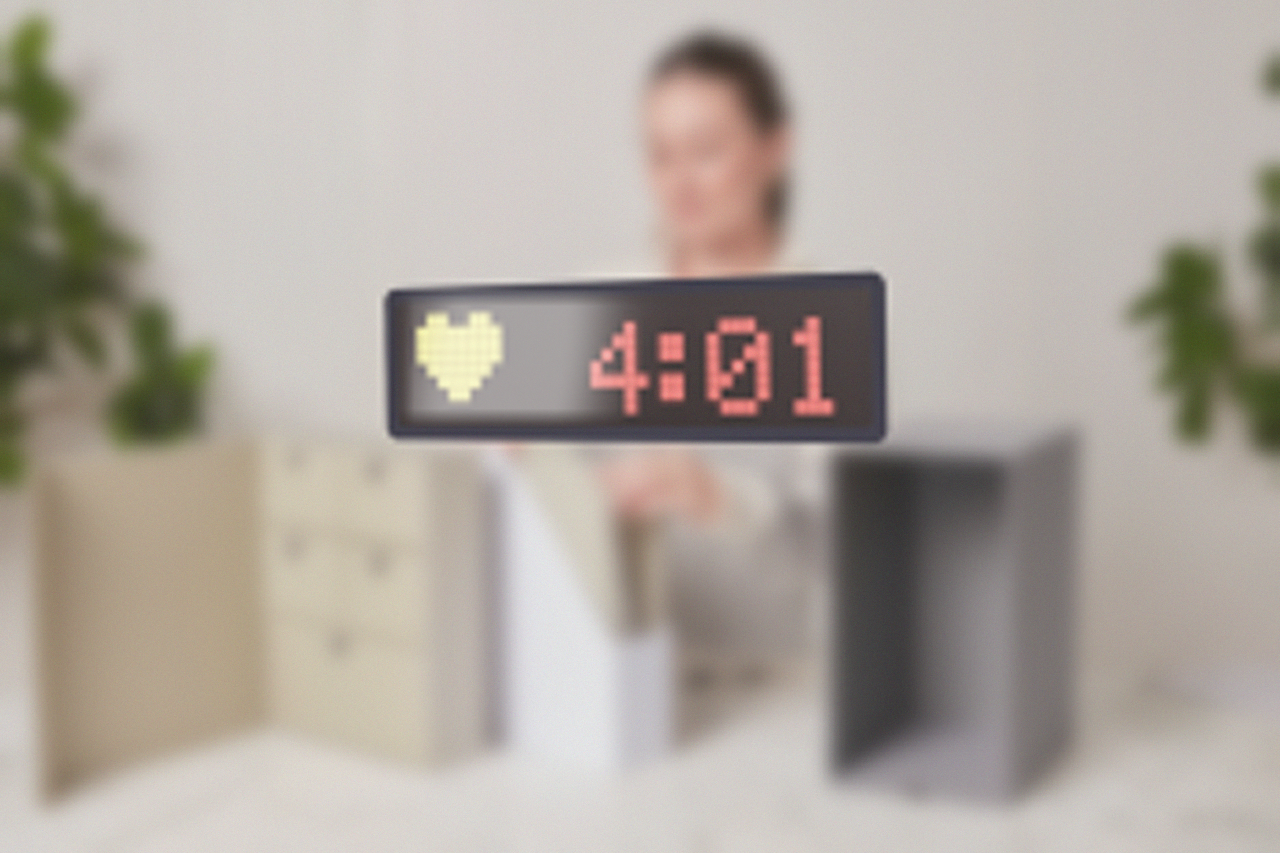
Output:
4,01
